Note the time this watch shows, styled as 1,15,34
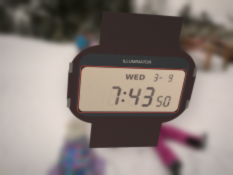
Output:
7,43,50
